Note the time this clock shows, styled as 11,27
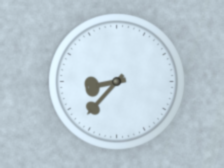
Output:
8,37
